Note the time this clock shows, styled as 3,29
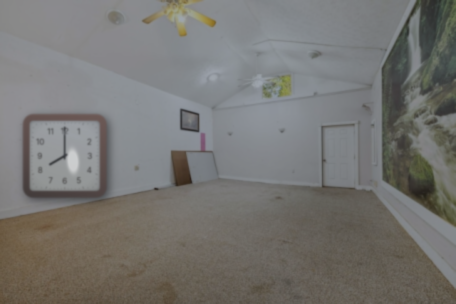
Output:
8,00
